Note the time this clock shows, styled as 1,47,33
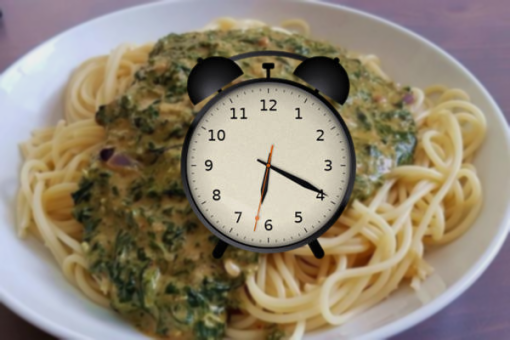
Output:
6,19,32
